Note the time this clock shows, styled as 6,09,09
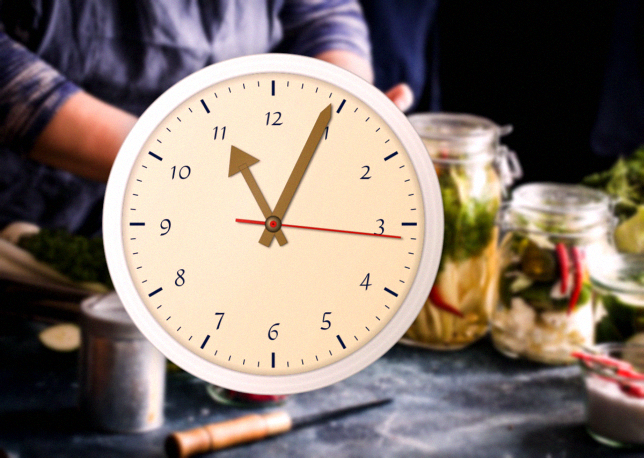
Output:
11,04,16
